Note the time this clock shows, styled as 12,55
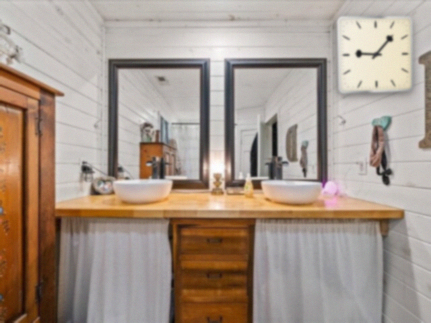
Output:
9,07
